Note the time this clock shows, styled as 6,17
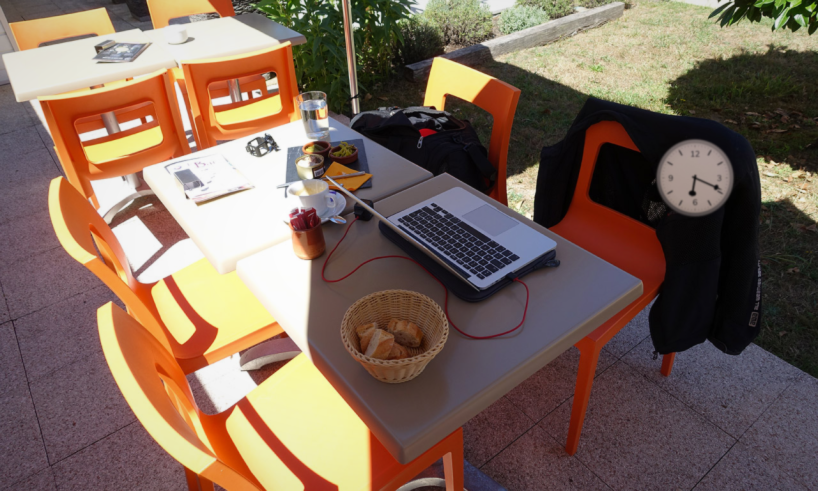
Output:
6,19
